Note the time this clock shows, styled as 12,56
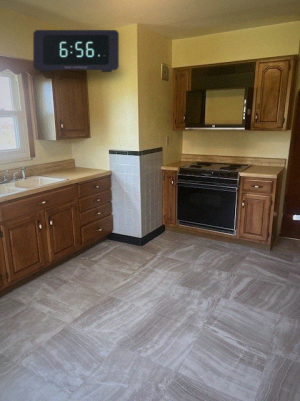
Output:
6,56
